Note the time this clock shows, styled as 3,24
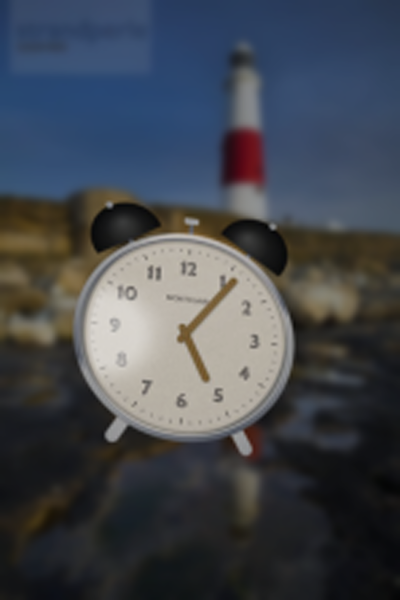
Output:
5,06
